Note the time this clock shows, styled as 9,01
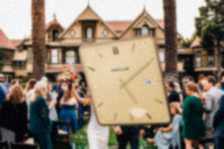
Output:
5,10
